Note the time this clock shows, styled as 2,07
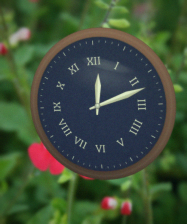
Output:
12,12
